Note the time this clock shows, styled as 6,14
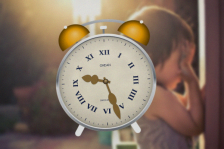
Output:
9,27
